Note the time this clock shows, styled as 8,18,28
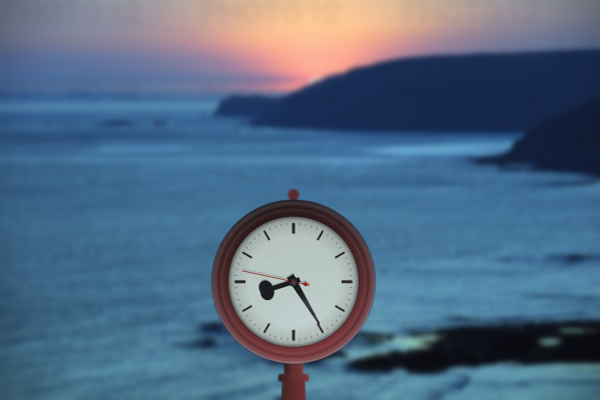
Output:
8,24,47
